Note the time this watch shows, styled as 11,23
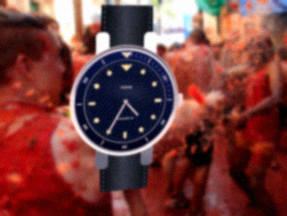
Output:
4,35
